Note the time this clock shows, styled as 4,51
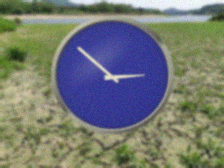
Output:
2,52
